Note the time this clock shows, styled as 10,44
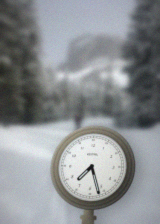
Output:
7,27
